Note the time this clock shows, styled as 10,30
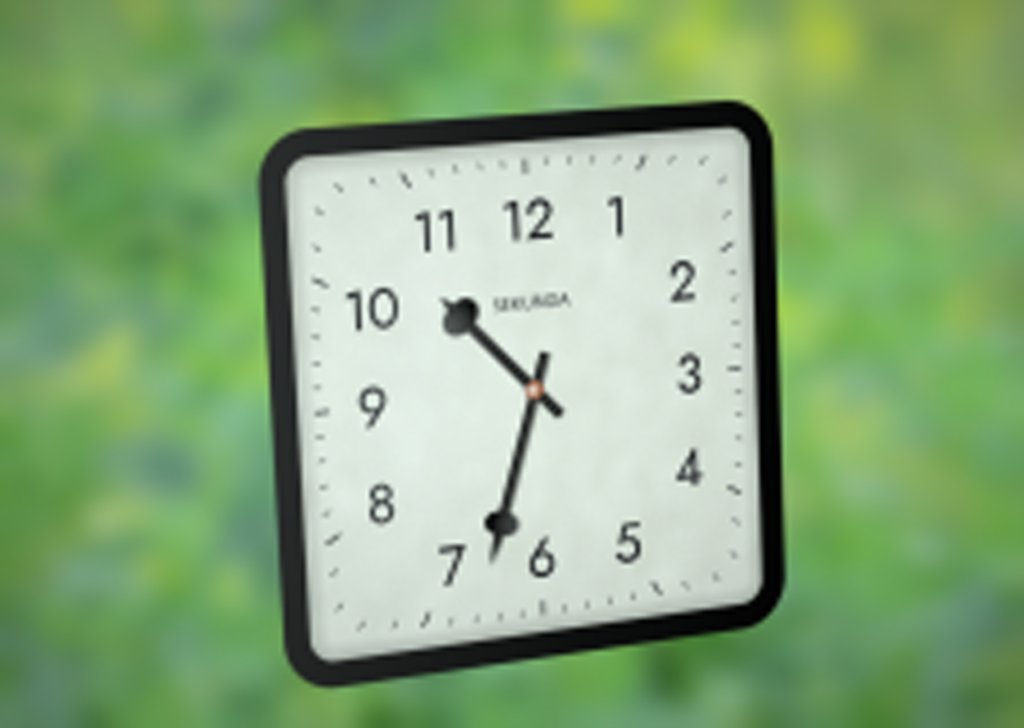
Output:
10,33
